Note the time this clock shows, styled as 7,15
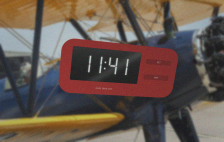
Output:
11,41
